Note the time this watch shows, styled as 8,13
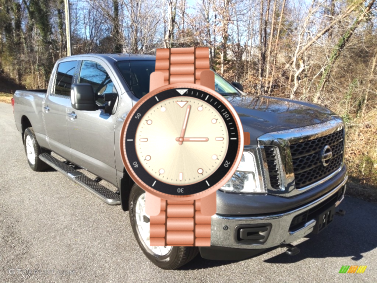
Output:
3,02
